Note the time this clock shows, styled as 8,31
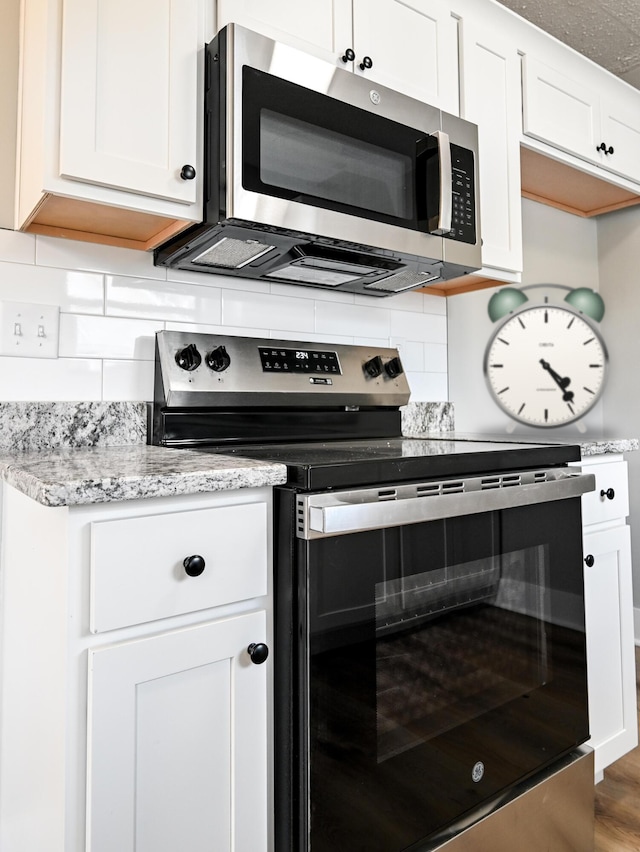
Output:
4,24
